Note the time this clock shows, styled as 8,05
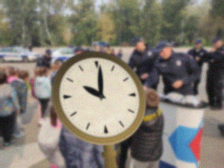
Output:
10,01
